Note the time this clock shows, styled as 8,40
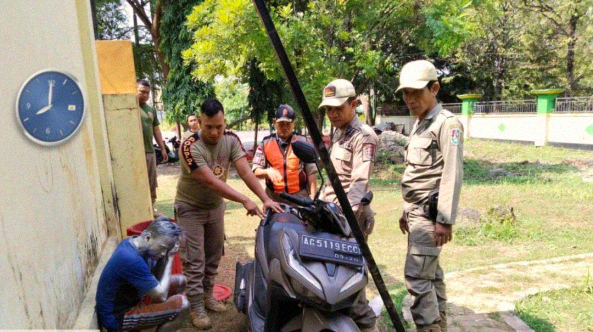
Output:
8,00
